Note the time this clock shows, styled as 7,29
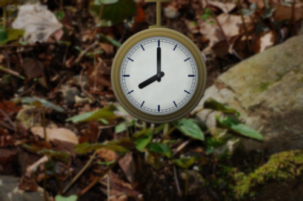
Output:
8,00
